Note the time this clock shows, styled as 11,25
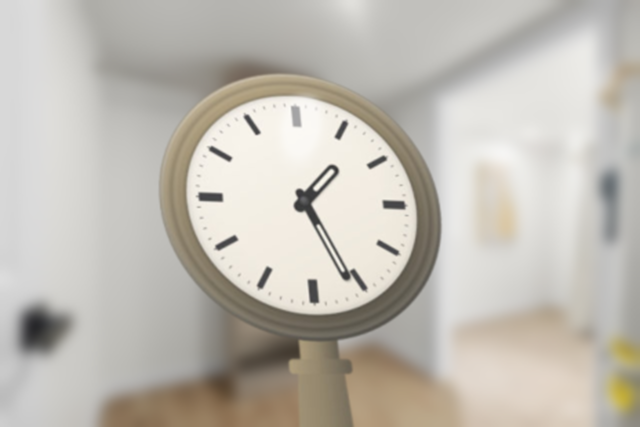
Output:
1,26
